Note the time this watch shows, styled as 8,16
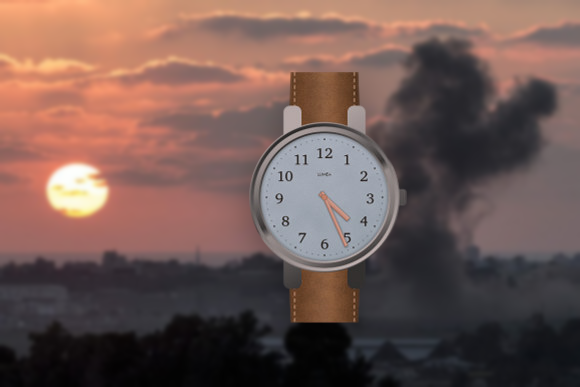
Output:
4,26
